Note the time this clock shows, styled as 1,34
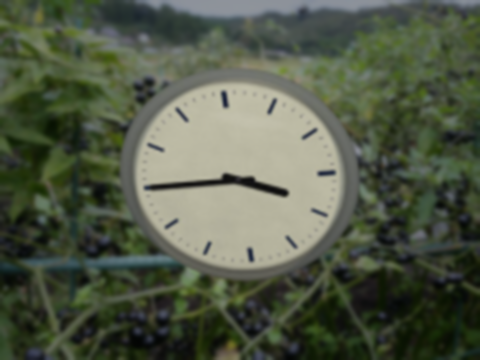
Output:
3,45
